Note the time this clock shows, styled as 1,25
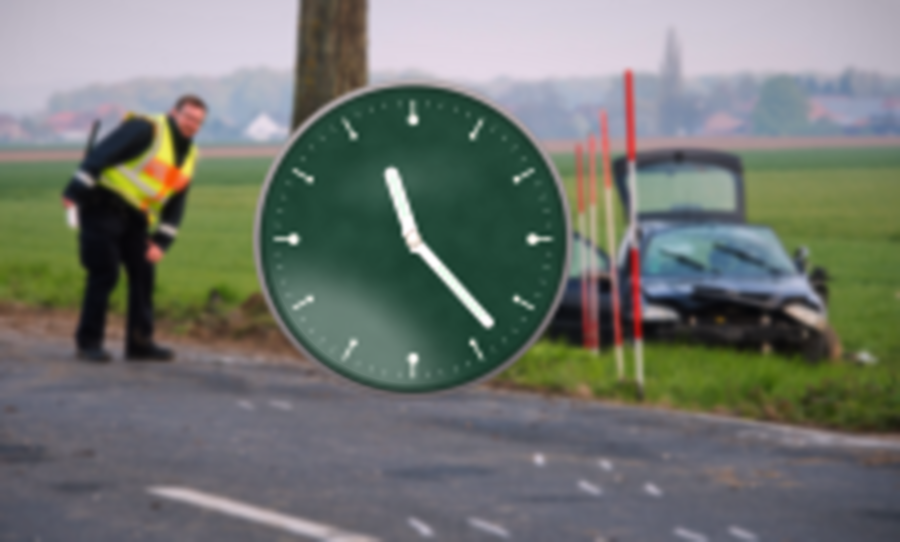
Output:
11,23
